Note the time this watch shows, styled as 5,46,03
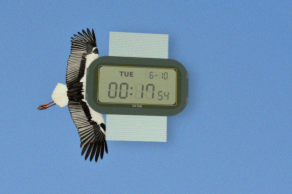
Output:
0,17,54
